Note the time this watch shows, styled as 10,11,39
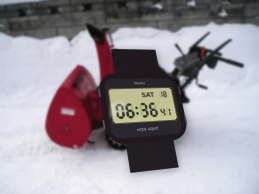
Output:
6,36,41
